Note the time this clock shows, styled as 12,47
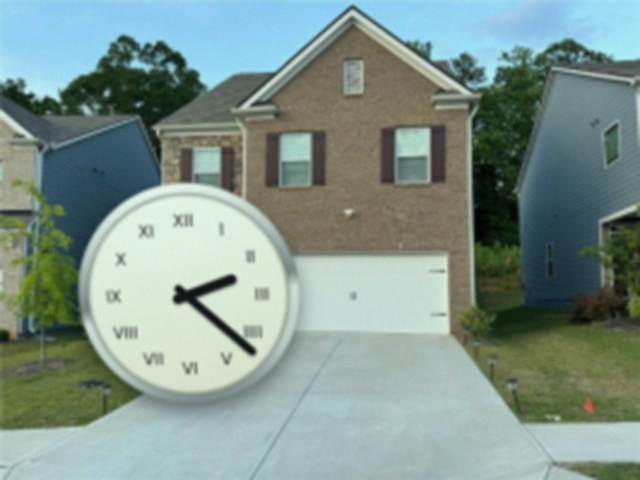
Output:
2,22
